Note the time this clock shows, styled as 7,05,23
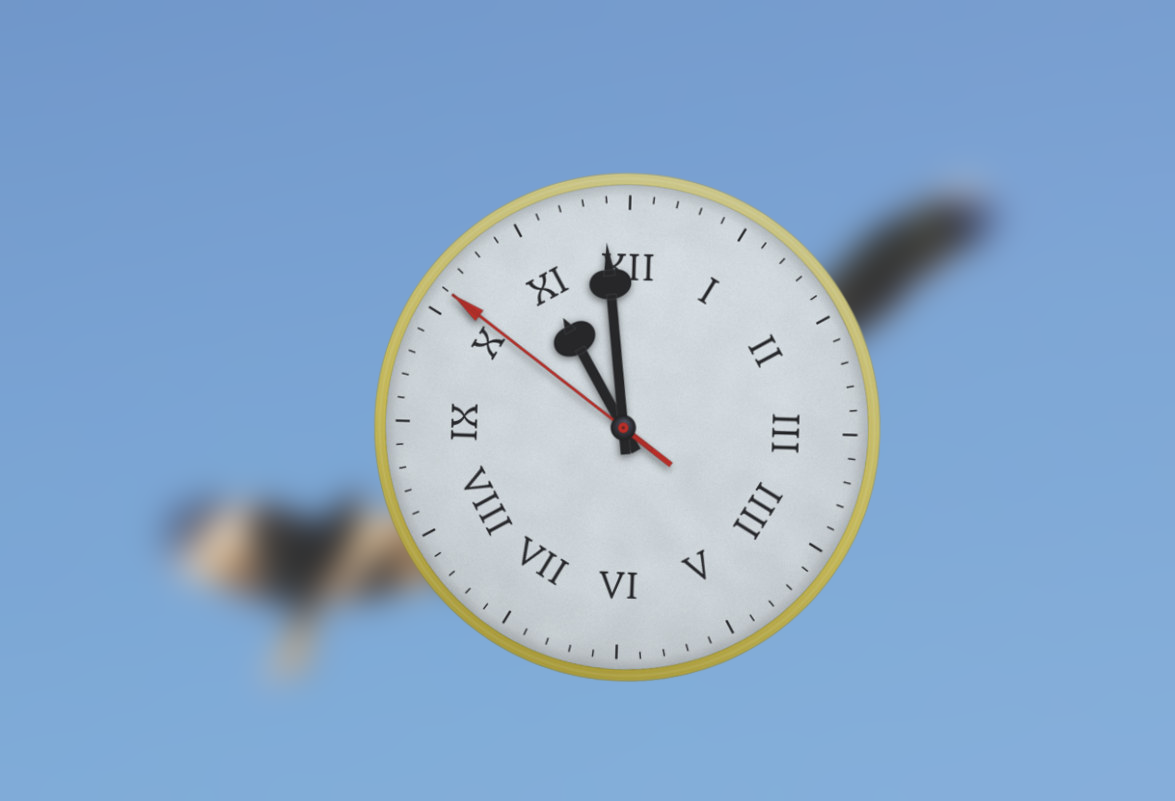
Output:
10,58,51
